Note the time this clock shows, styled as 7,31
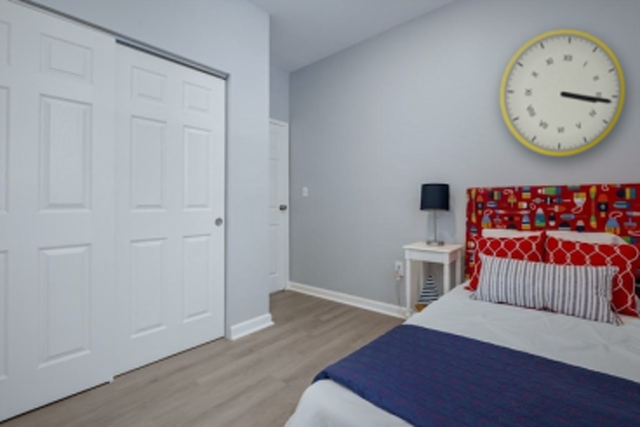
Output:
3,16
